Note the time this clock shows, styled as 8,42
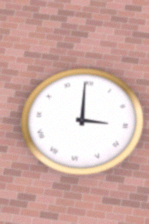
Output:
2,59
